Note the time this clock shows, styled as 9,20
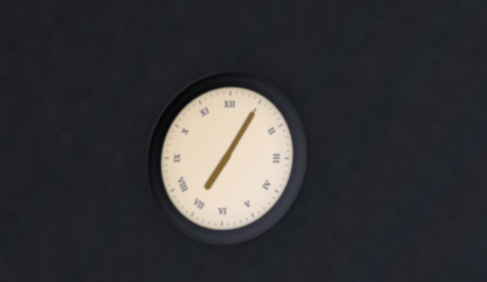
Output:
7,05
